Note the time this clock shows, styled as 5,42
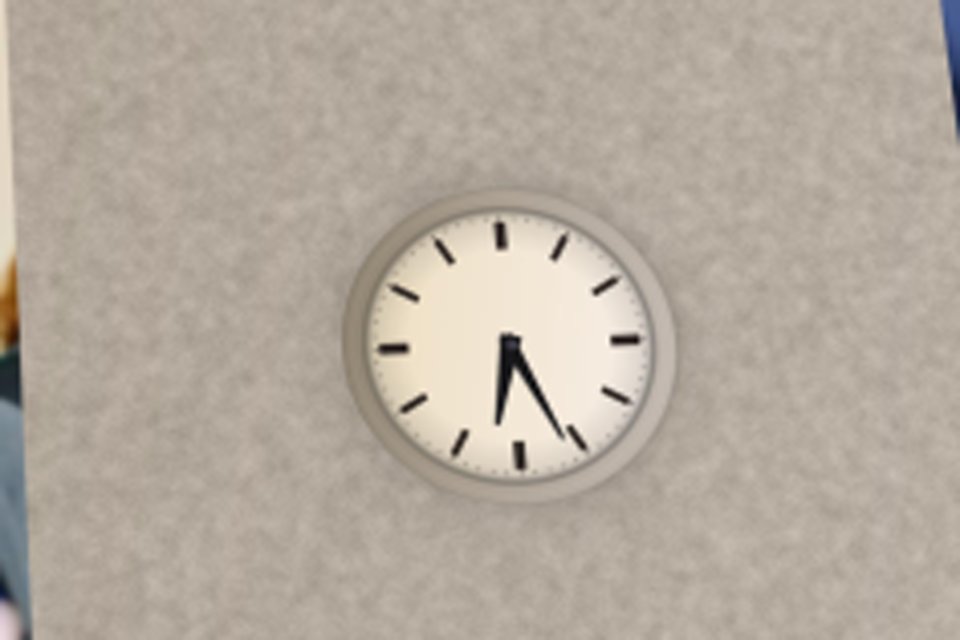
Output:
6,26
